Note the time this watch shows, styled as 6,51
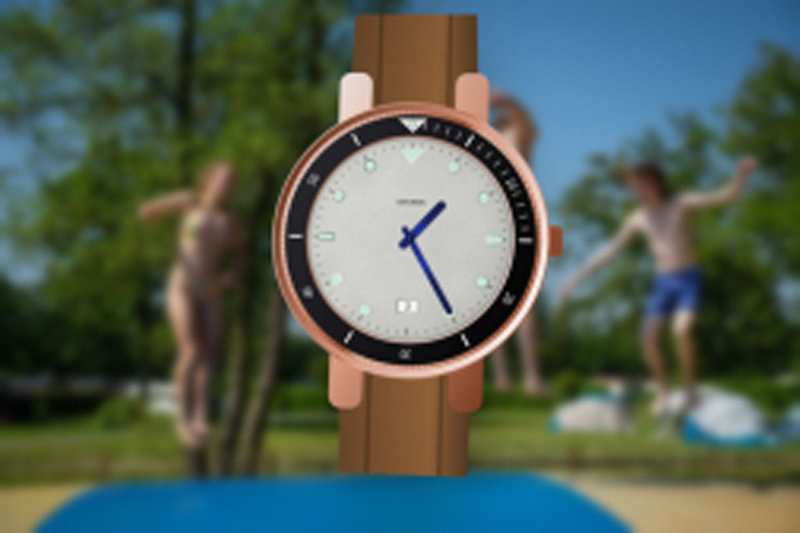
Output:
1,25
